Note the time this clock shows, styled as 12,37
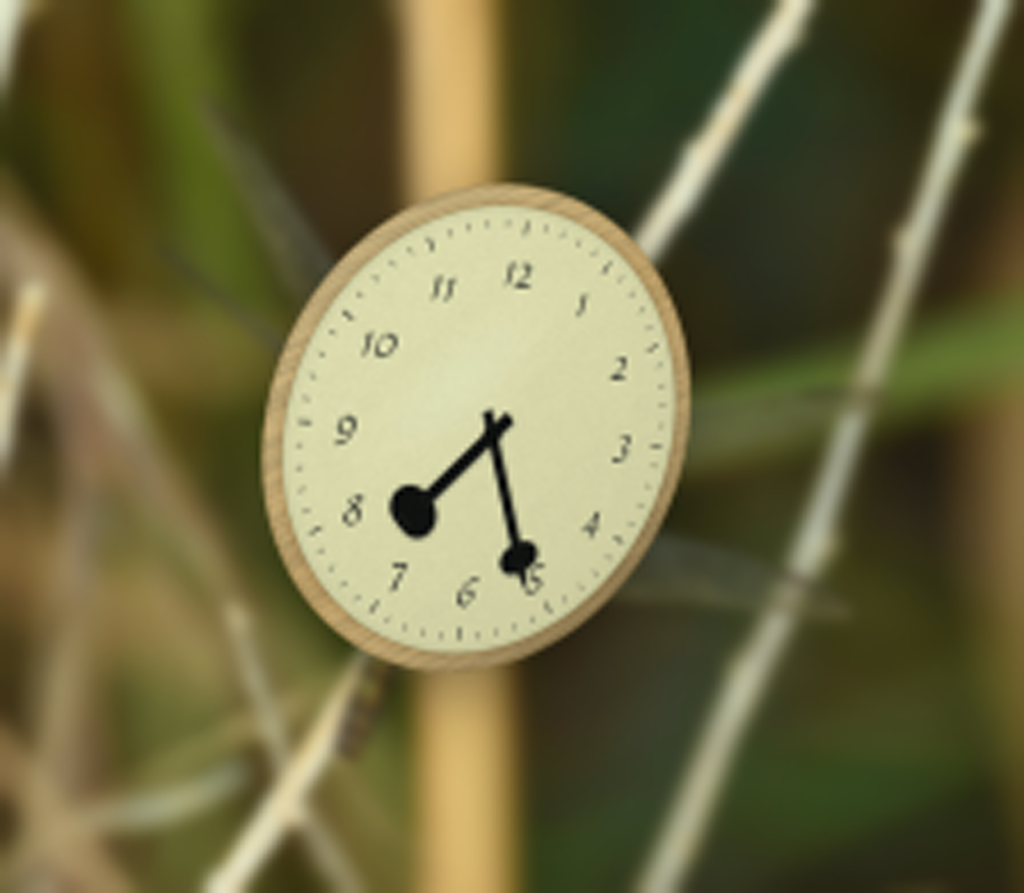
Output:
7,26
